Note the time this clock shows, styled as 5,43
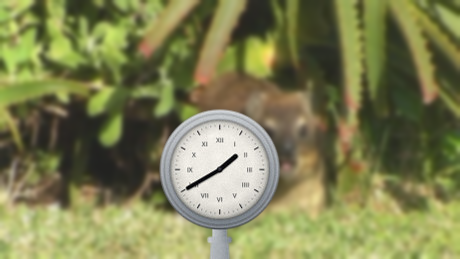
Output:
1,40
